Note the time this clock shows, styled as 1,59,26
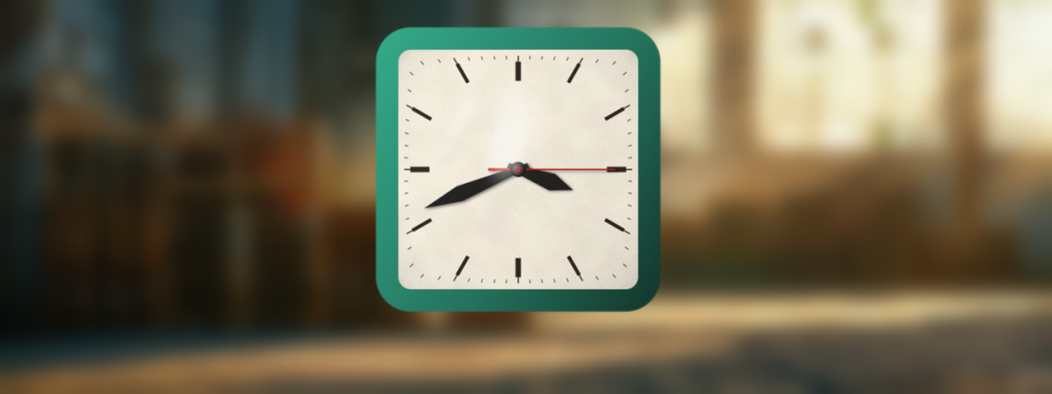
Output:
3,41,15
